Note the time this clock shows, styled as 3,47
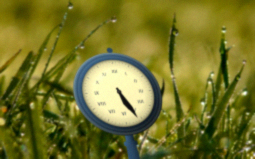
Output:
5,26
